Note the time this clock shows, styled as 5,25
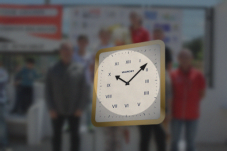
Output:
10,08
